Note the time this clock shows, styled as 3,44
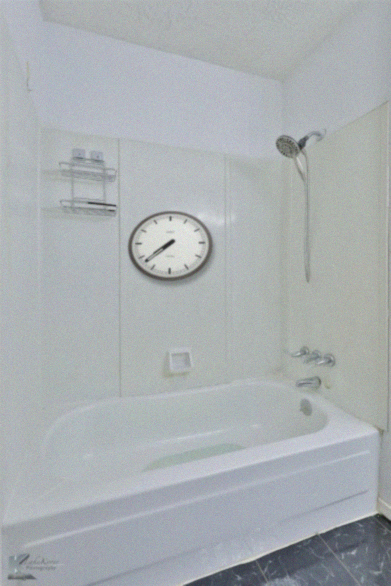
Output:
7,38
